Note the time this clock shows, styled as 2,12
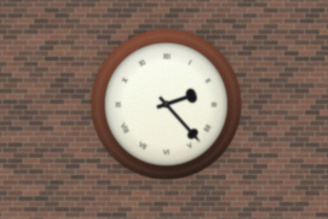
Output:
2,23
